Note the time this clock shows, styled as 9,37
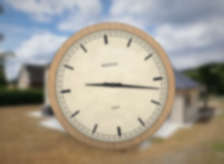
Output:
9,17
